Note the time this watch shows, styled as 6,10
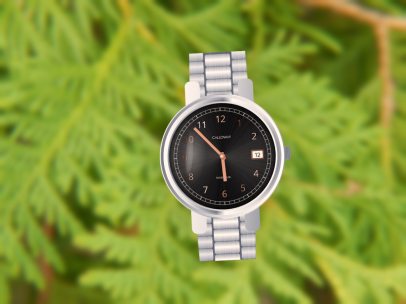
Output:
5,53
